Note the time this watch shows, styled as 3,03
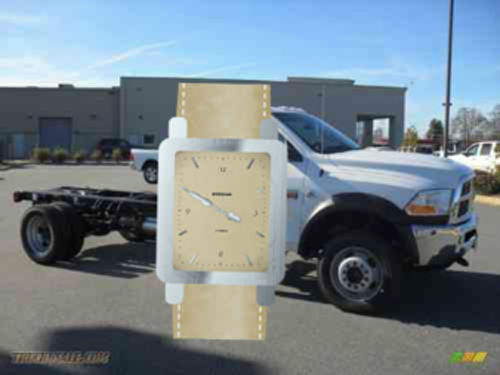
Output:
3,50
